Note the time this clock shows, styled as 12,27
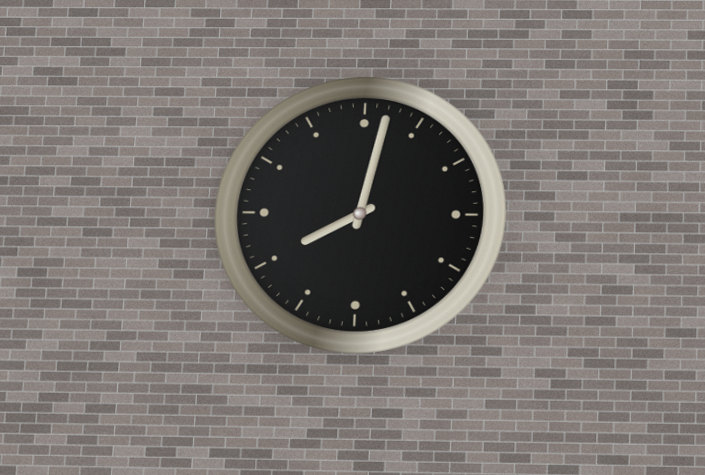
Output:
8,02
